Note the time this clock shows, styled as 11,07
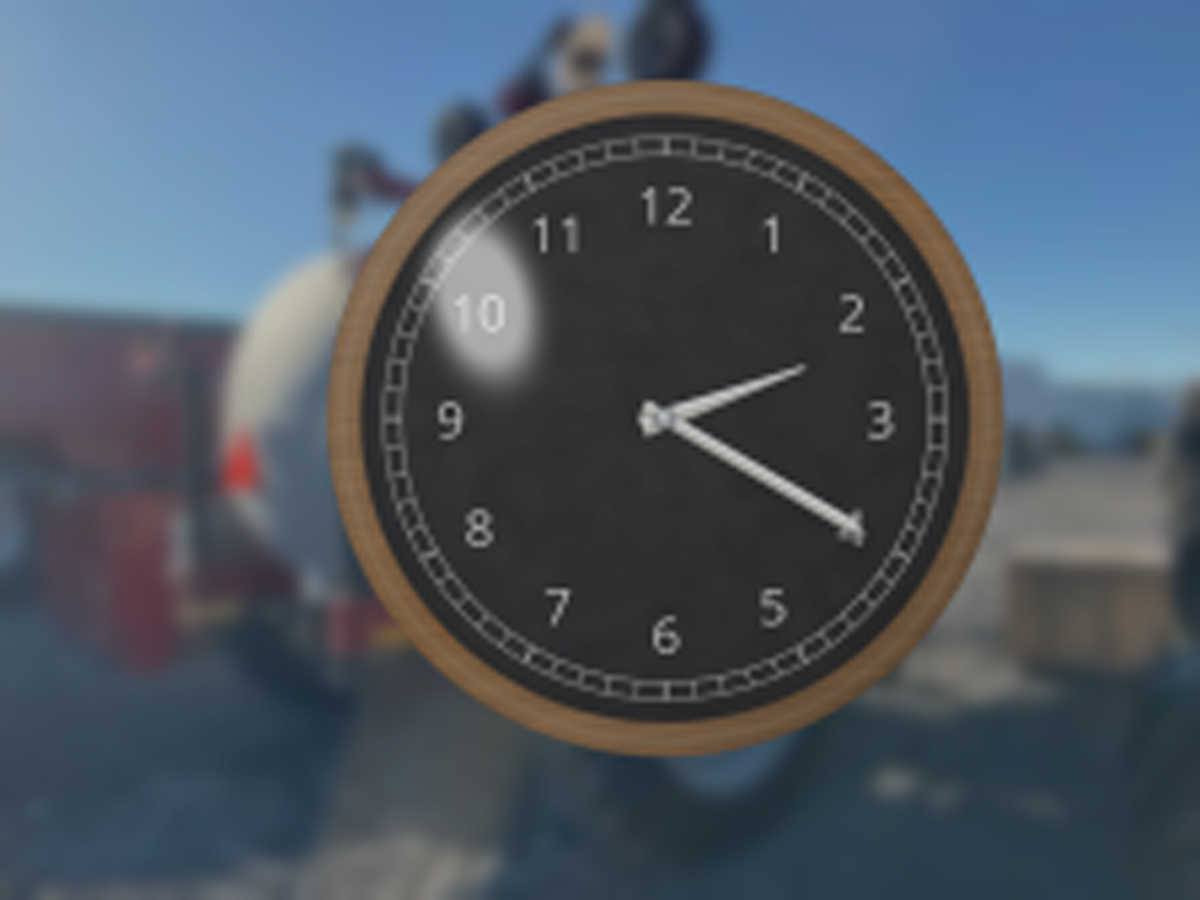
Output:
2,20
